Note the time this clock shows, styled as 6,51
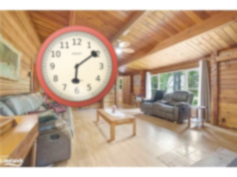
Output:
6,09
